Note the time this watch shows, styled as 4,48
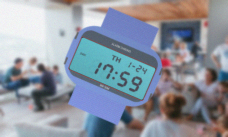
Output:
17,59
